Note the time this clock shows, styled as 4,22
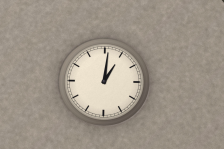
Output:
1,01
